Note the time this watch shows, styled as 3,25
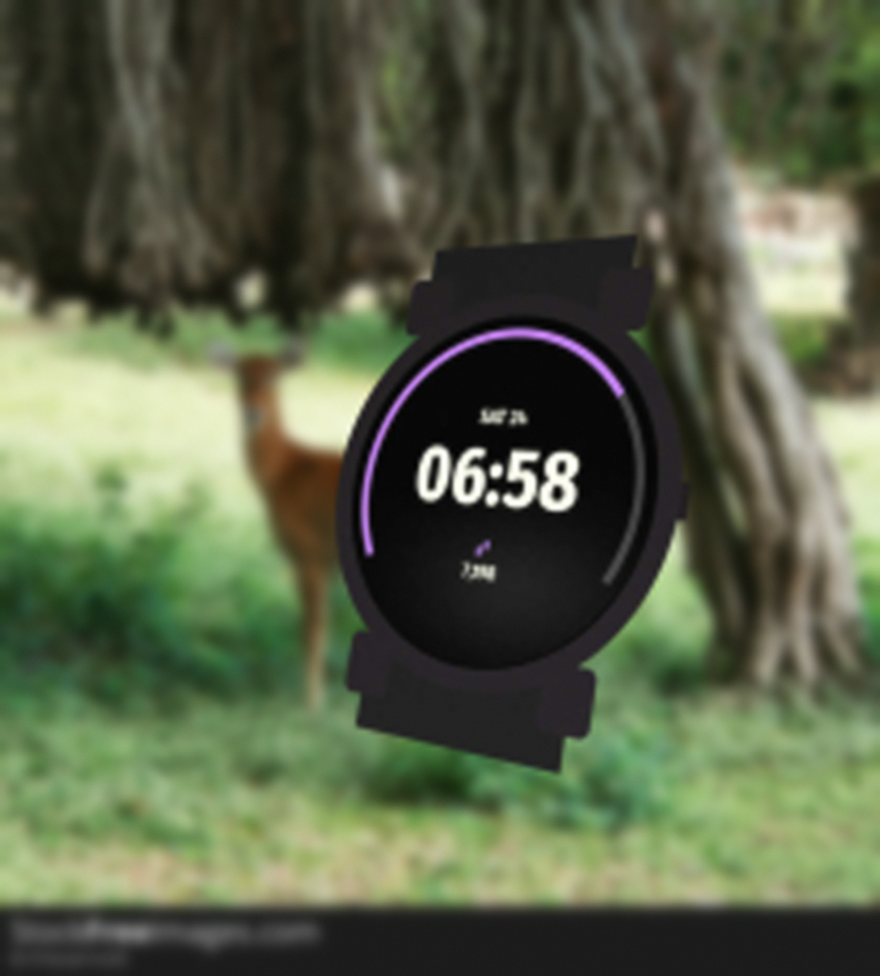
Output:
6,58
